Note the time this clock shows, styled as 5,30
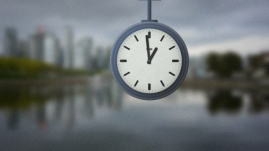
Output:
12,59
